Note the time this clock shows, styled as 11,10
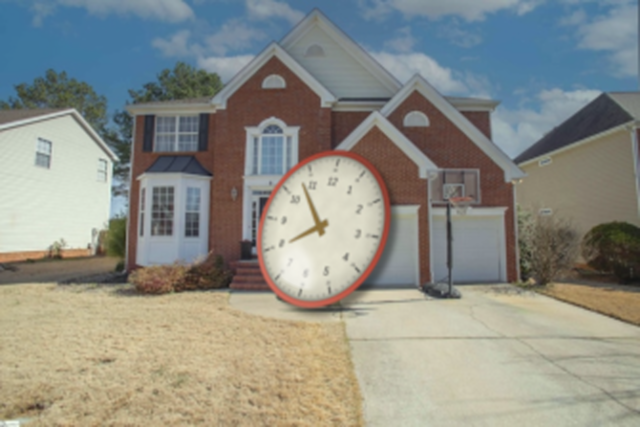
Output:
7,53
